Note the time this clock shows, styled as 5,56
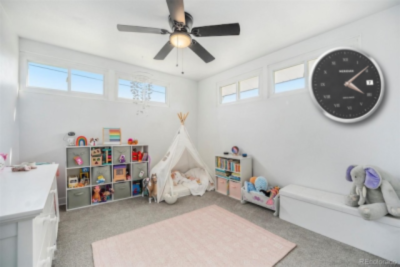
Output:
4,09
